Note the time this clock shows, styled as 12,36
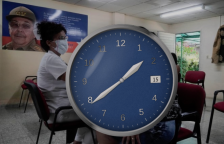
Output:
1,39
